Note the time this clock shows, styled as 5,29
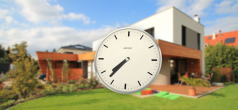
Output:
7,37
